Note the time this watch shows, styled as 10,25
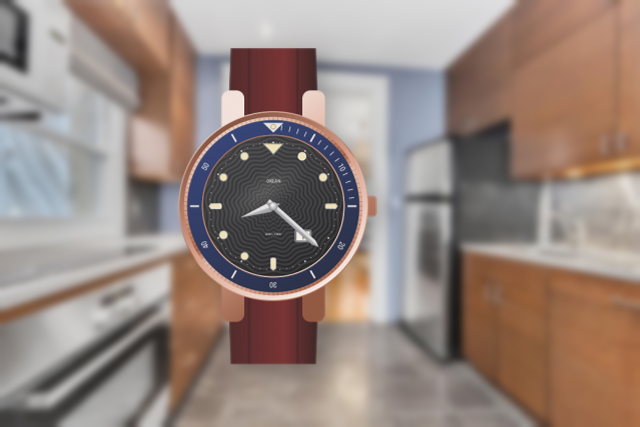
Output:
8,22
